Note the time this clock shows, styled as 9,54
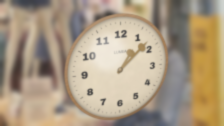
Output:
1,08
